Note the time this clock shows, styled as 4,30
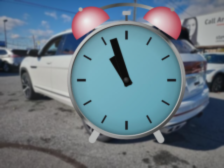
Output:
10,57
